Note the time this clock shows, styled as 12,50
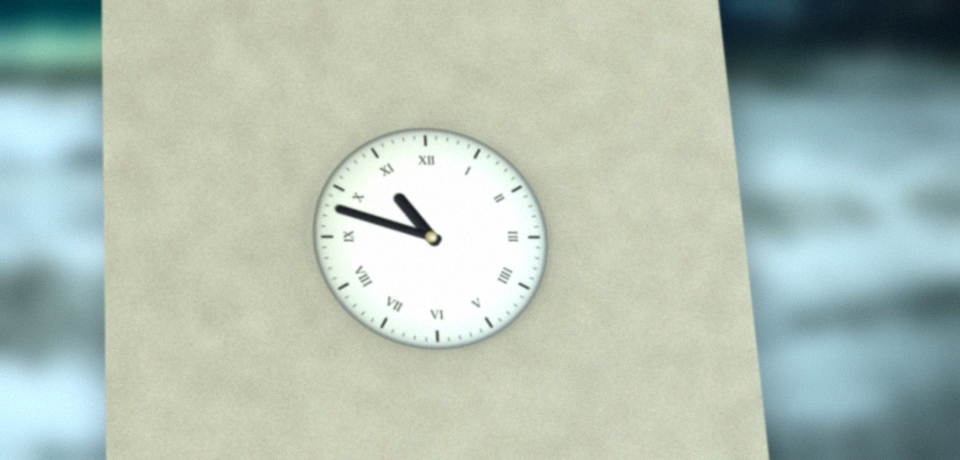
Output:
10,48
